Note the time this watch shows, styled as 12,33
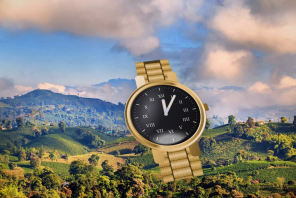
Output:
12,06
